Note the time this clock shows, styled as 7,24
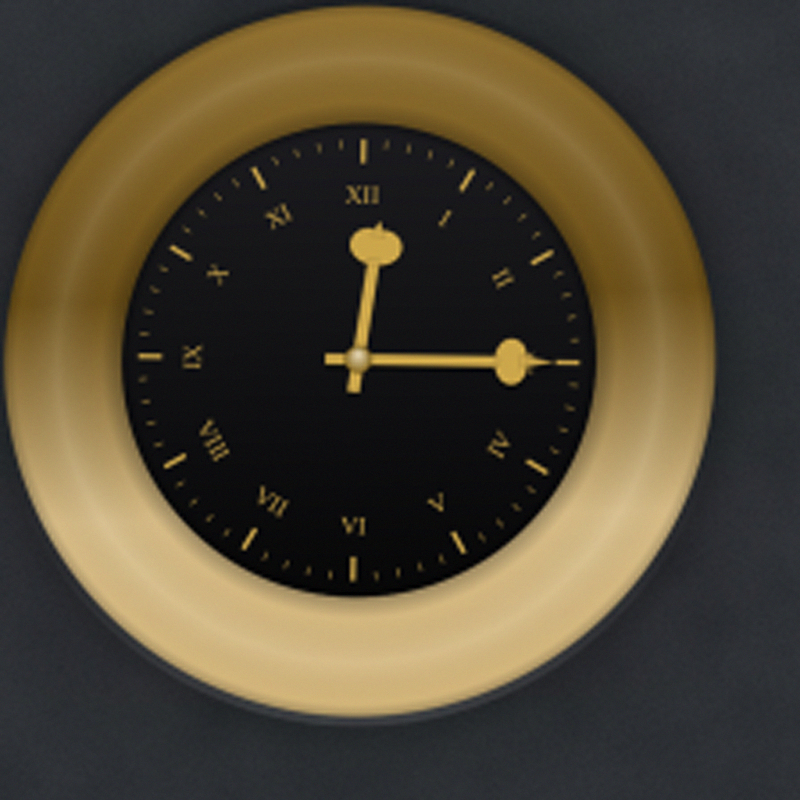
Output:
12,15
